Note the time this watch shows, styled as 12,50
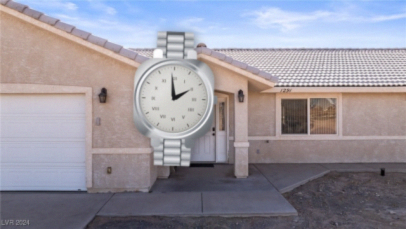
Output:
1,59
